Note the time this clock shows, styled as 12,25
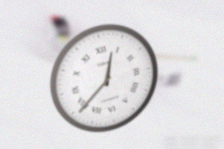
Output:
12,39
